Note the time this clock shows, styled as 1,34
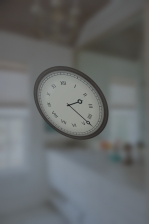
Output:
2,23
